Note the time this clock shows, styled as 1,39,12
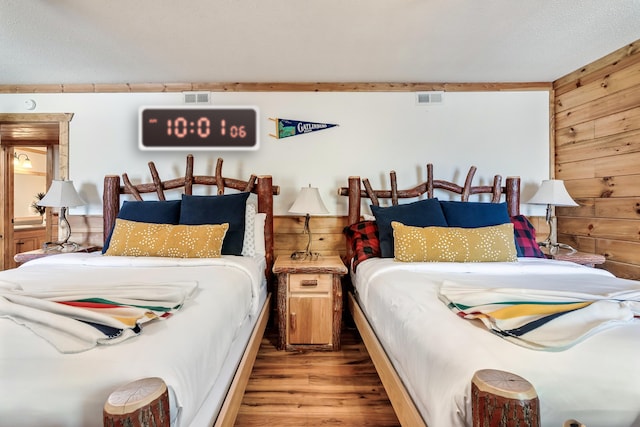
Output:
10,01,06
